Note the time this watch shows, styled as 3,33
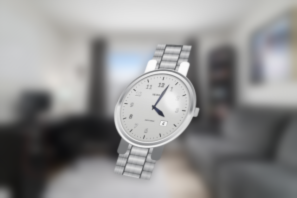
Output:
4,03
